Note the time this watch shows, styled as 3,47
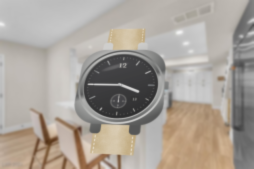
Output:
3,45
